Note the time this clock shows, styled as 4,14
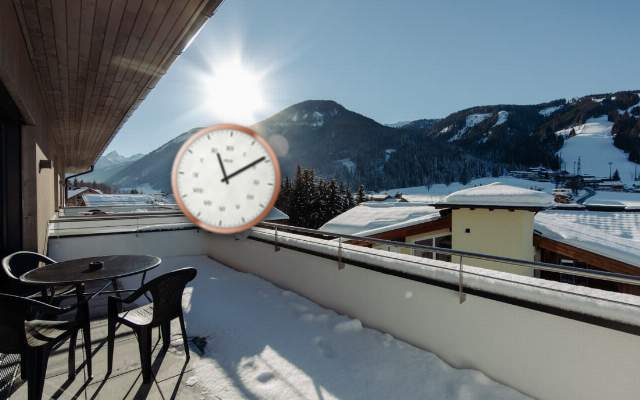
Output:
11,09
